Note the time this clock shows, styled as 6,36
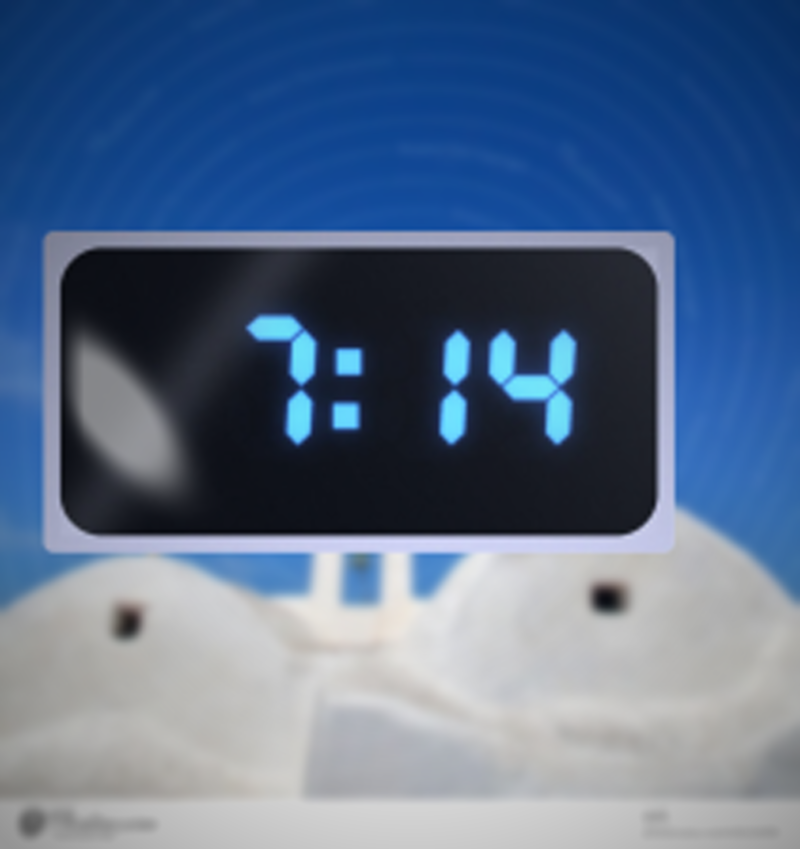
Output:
7,14
